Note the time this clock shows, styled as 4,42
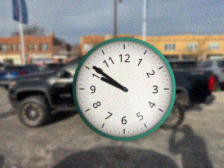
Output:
9,51
